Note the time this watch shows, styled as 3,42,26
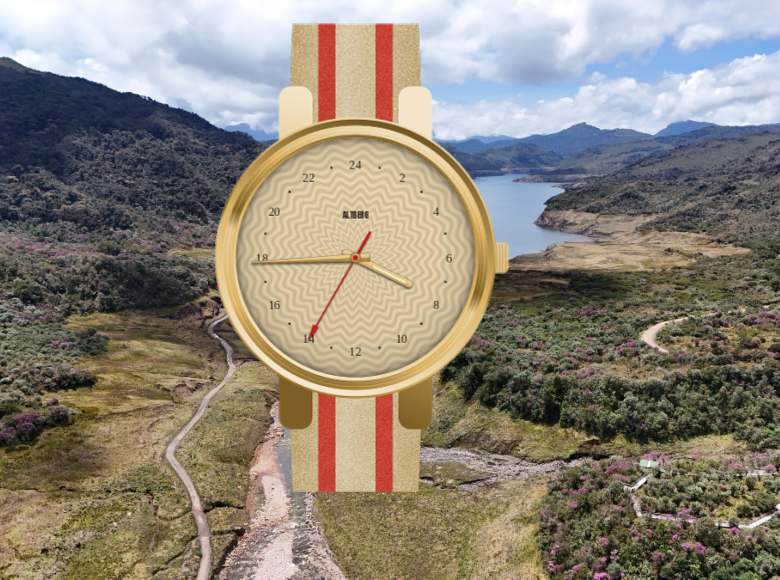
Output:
7,44,35
